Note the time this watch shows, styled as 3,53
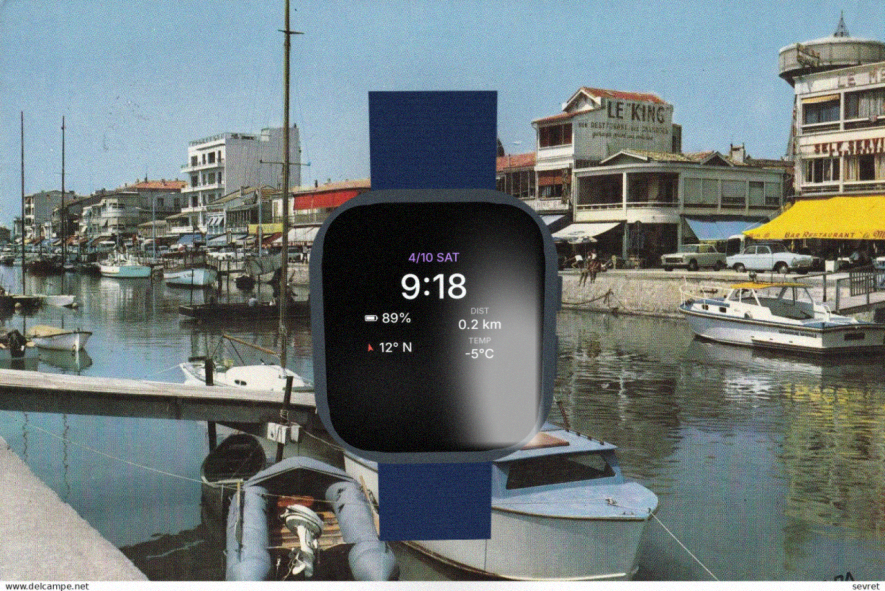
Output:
9,18
